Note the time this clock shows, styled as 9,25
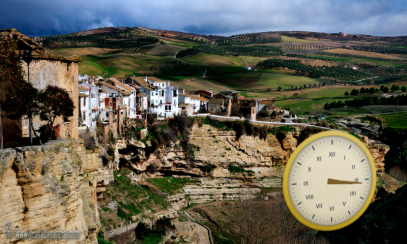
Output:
3,16
